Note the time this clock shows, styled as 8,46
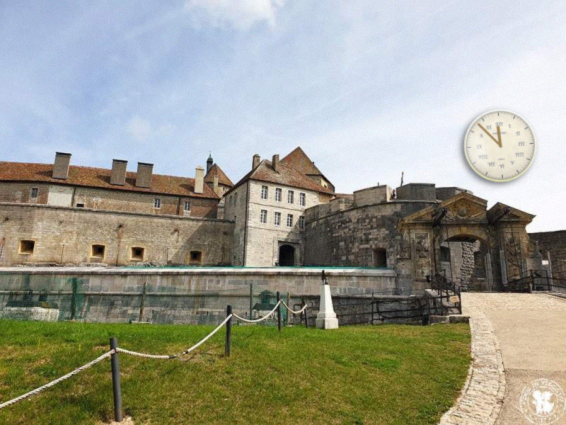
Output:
11,53
